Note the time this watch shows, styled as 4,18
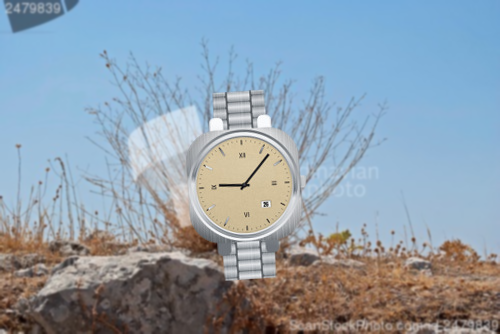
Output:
9,07
